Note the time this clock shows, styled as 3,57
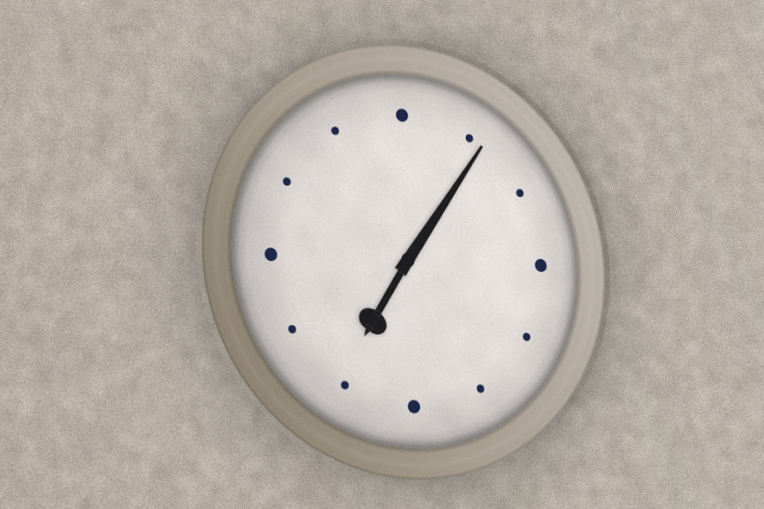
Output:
7,06
